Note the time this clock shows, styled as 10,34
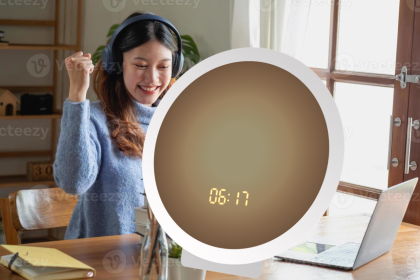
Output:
6,17
